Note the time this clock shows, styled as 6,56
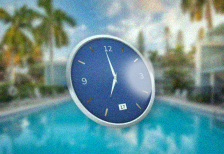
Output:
6,59
